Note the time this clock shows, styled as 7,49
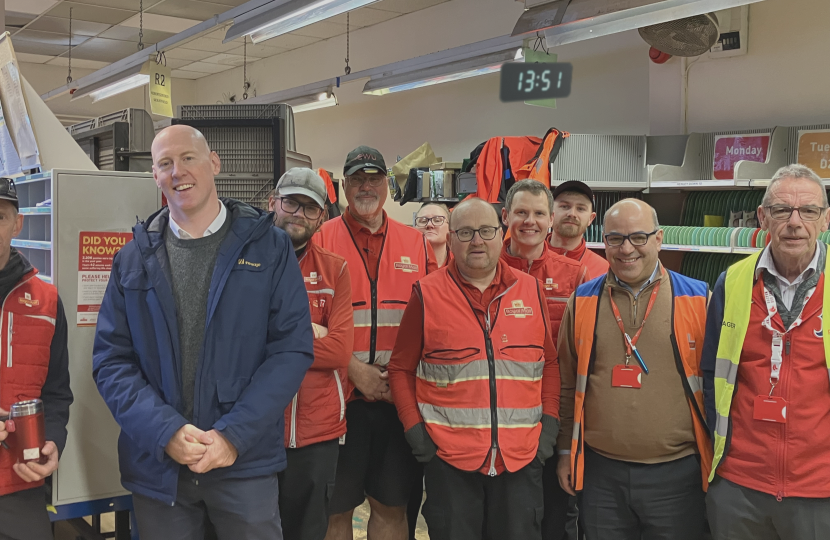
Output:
13,51
